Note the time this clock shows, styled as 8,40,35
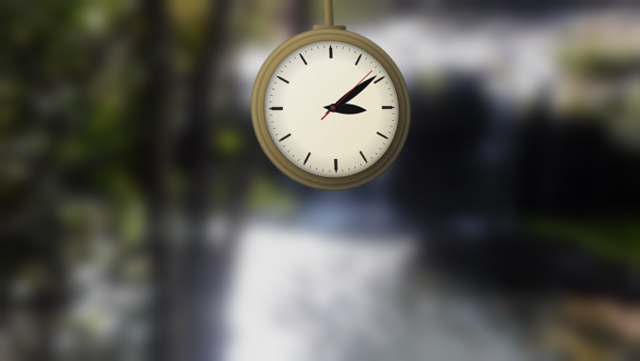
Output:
3,09,08
